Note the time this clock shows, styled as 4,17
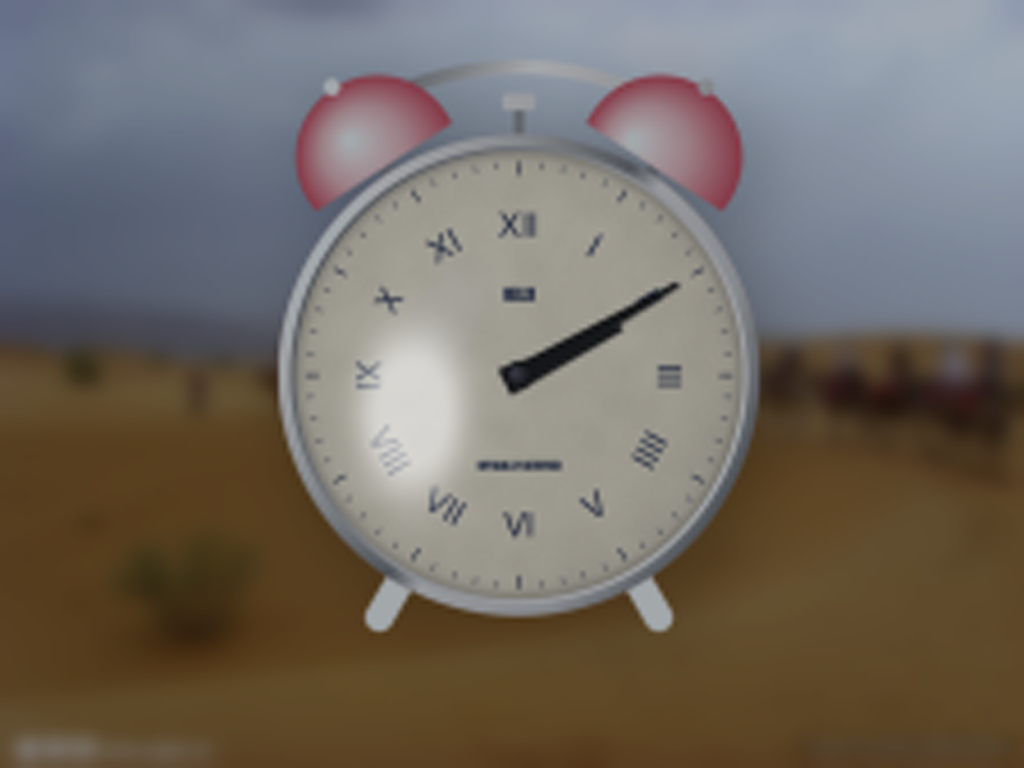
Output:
2,10
